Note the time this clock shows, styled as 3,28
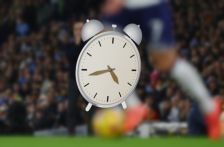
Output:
4,43
